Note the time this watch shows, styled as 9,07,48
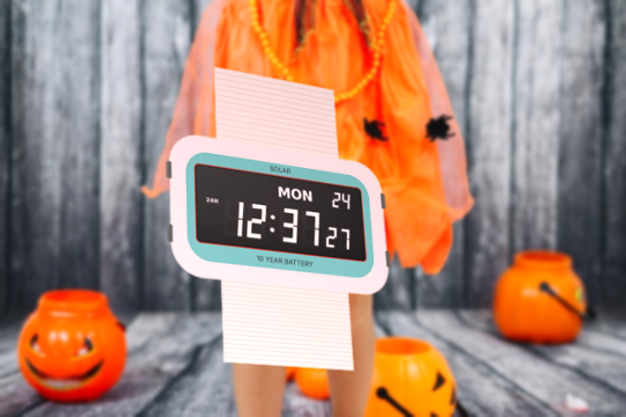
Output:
12,37,27
